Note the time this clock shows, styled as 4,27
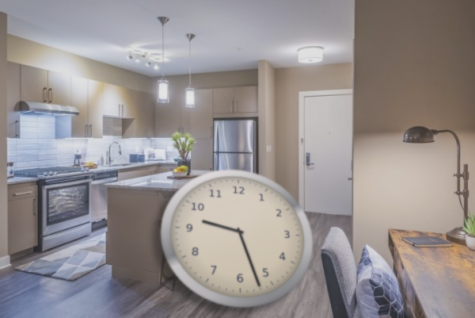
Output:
9,27
